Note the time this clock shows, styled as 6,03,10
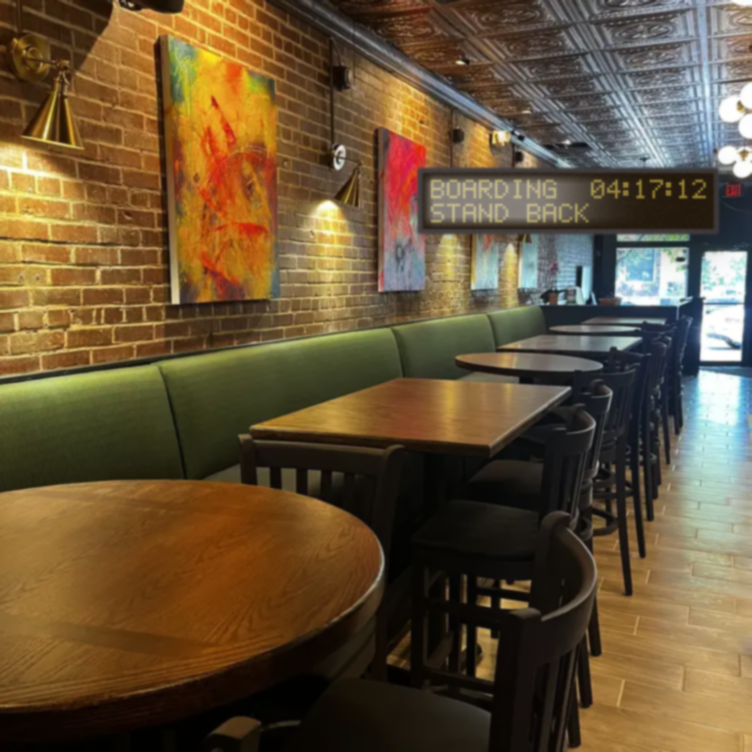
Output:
4,17,12
